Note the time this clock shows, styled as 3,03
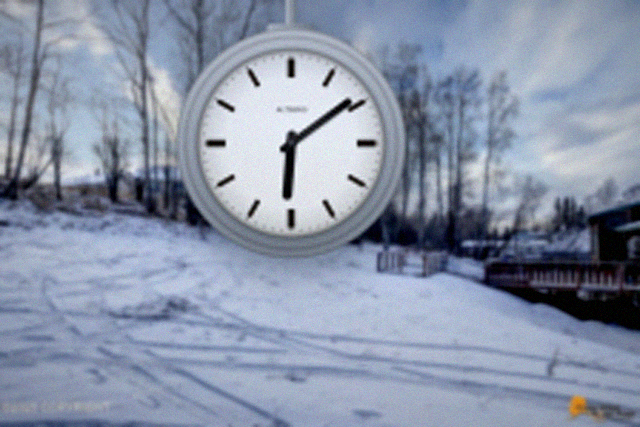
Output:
6,09
